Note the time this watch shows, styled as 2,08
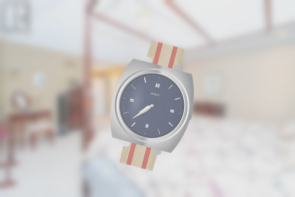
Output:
7,37
